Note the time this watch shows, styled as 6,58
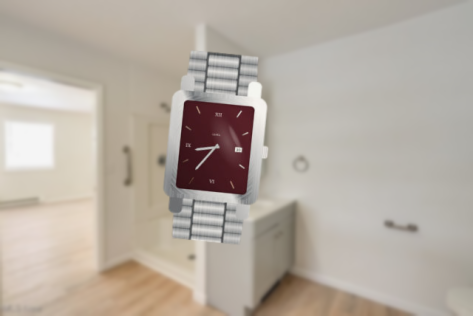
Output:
8,36
